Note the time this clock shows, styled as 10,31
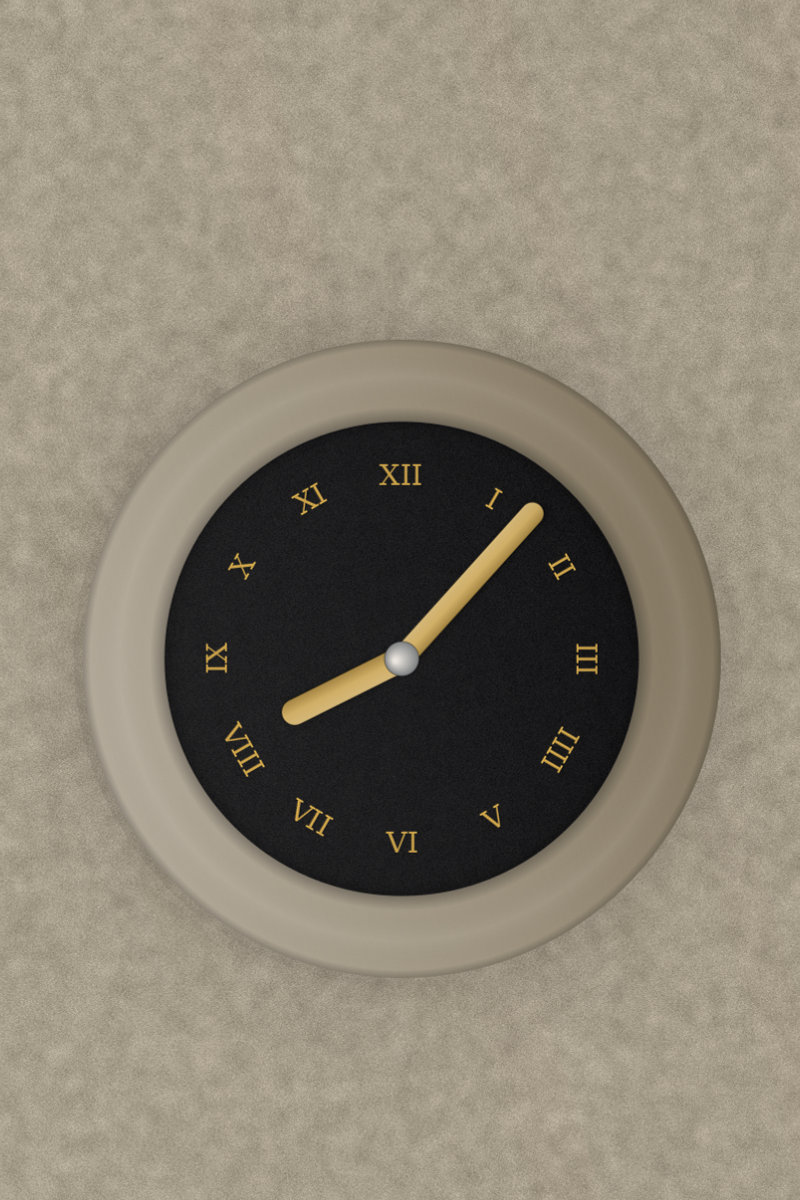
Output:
8,07
